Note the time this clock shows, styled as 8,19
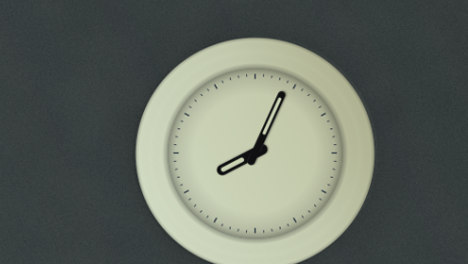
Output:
8,04
